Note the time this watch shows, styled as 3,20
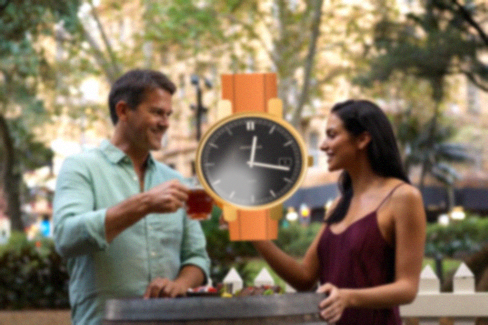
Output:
12,17
